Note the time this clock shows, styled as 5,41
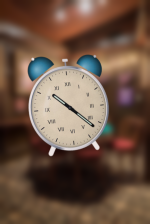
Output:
10,22
